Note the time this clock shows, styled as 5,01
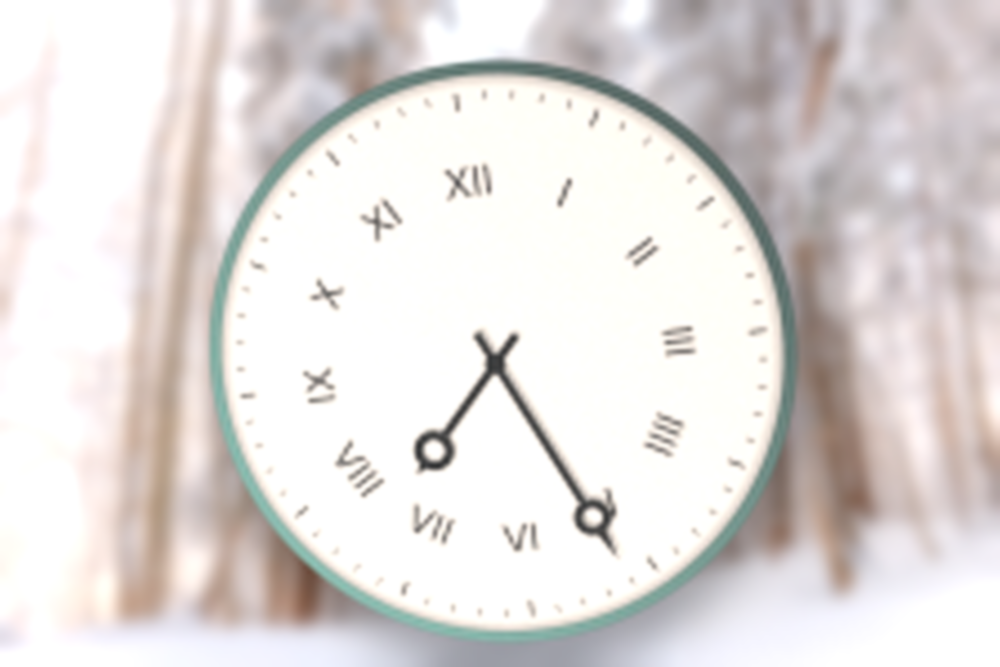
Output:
7,26
